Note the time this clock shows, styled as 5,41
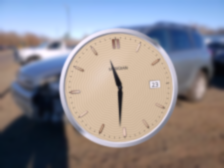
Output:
11,31
